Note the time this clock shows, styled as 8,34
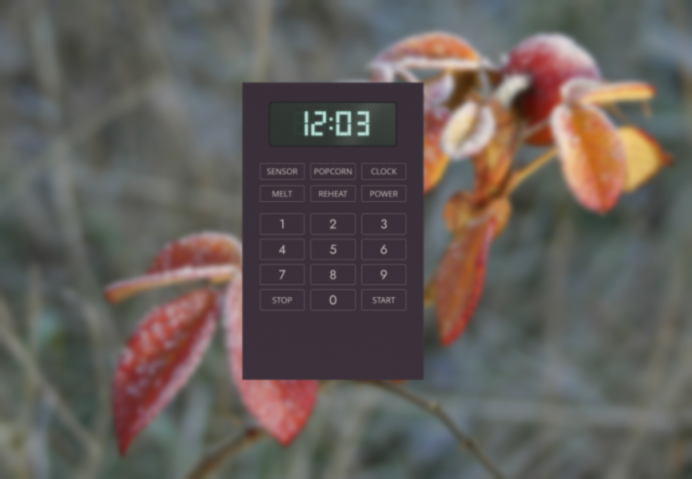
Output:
12,03
